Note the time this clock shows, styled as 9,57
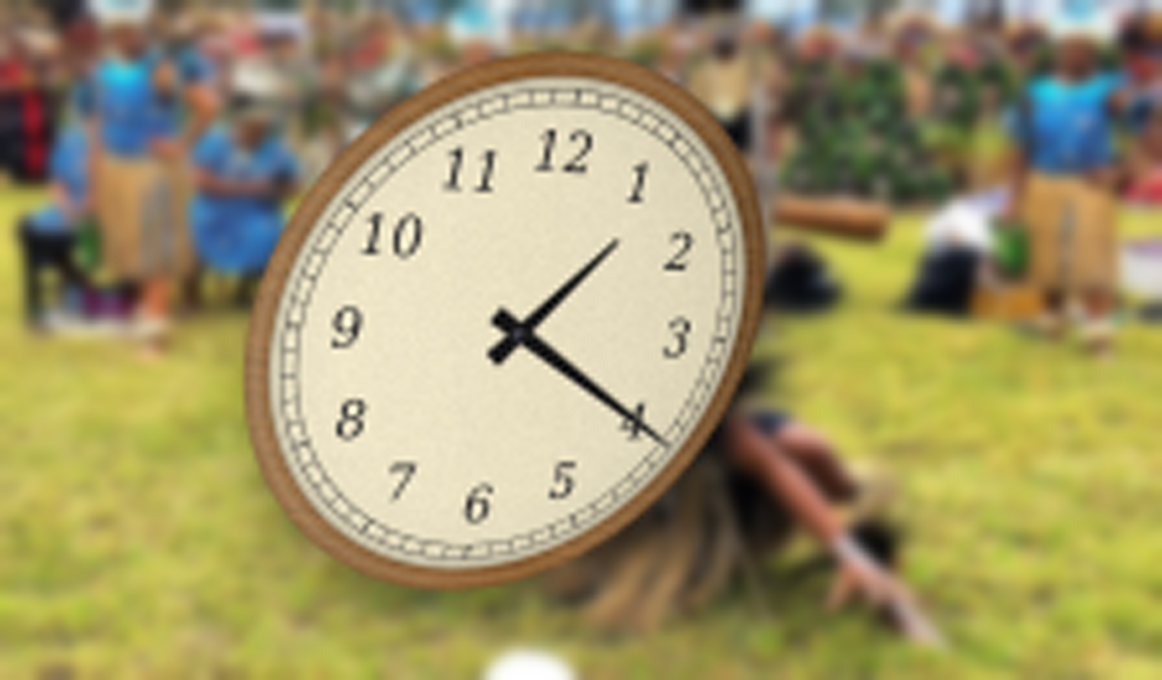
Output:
1,20
